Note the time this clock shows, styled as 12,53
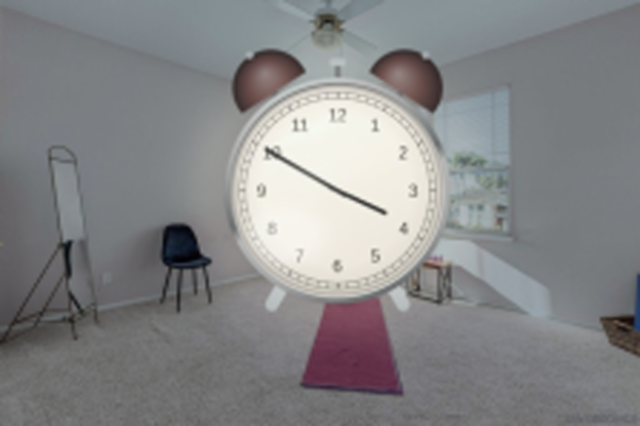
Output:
3,50
